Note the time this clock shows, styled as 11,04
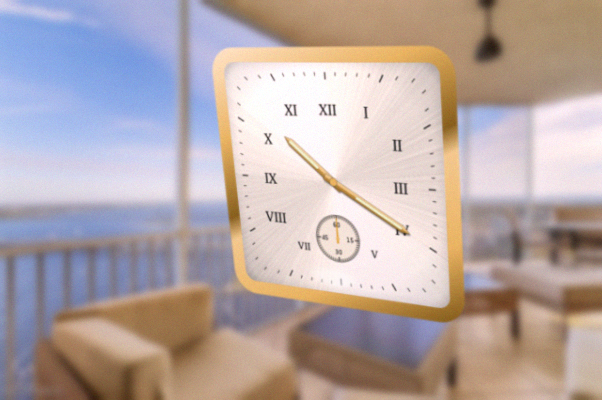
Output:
10,20
